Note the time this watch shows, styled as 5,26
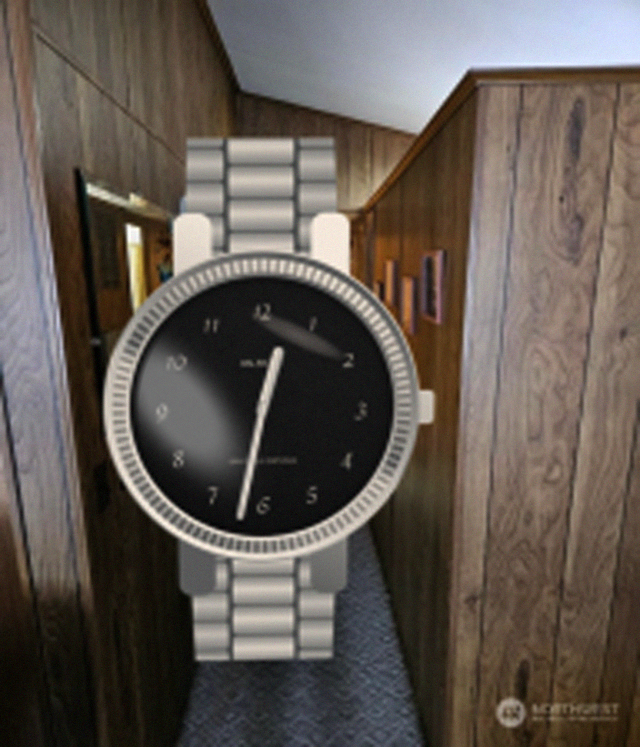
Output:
12,32
